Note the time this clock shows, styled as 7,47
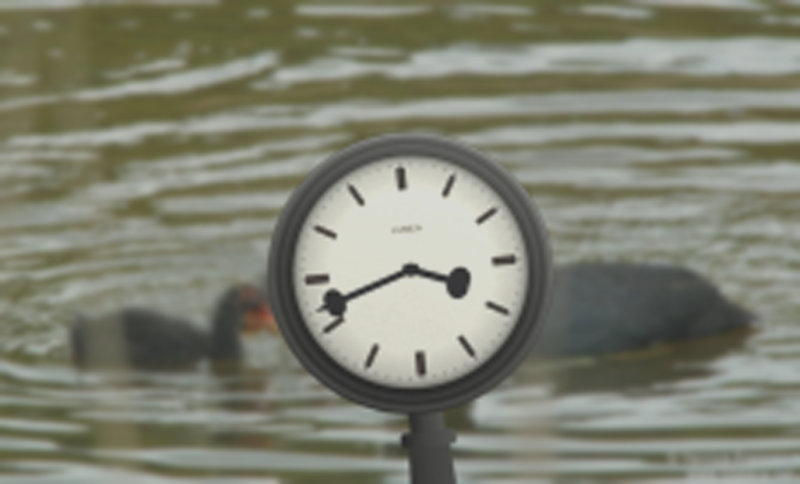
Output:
3,42
